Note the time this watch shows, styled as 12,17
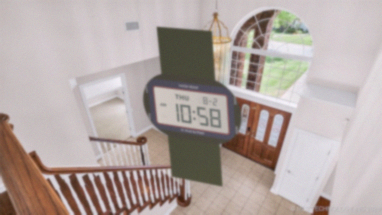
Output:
10,58
